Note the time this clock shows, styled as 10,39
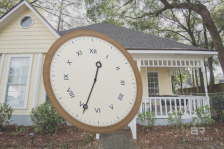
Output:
12,34
